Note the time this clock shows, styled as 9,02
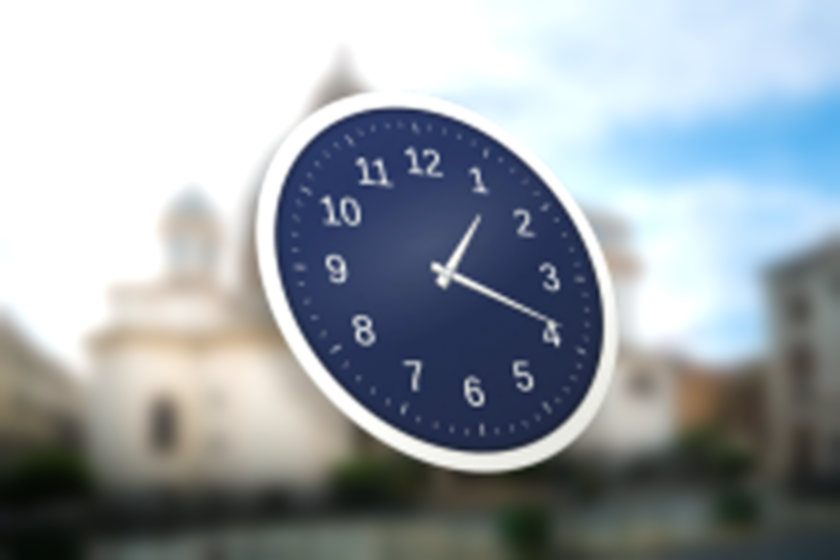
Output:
1,19
